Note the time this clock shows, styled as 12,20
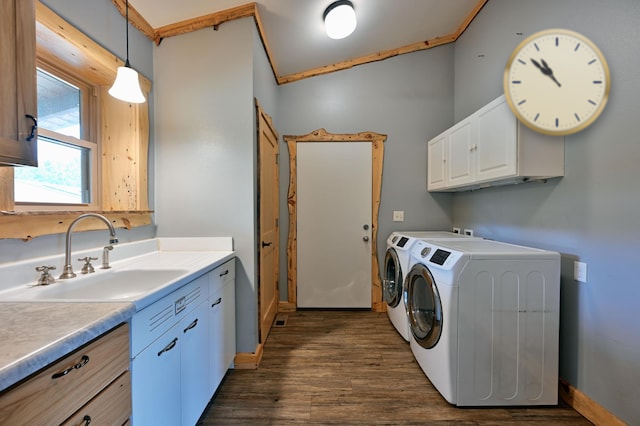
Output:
10,52
